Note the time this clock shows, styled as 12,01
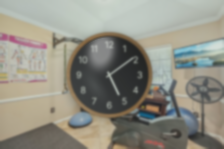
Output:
5,09
